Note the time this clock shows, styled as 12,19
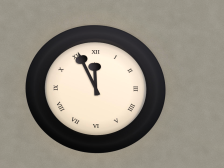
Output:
11,56
